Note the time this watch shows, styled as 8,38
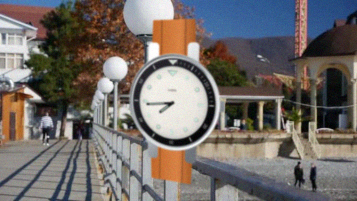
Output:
7,44
